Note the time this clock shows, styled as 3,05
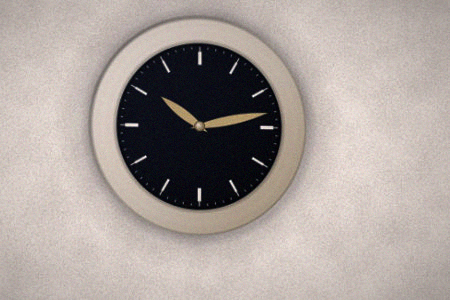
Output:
10,13
